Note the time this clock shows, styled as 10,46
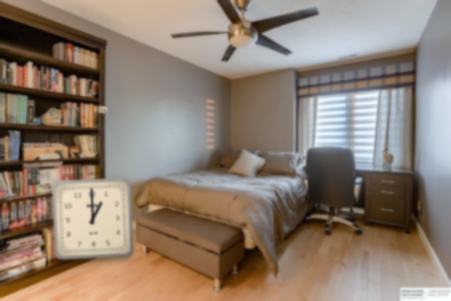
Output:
1,00
